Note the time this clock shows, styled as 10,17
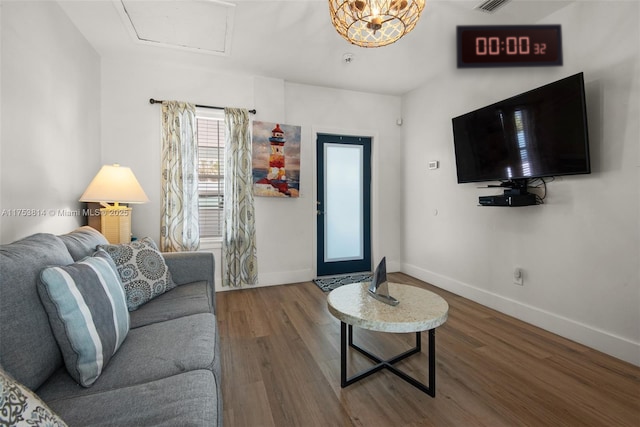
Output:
0,00
